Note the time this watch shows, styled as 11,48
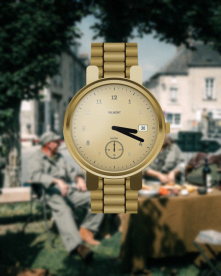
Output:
3,19
